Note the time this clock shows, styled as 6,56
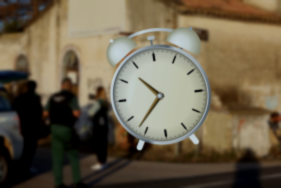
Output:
10,37
